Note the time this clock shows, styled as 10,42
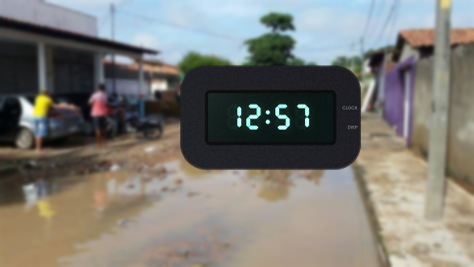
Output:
12,57
